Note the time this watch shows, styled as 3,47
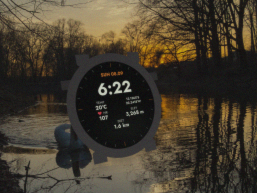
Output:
6,22
